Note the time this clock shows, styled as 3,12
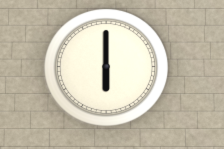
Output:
6,00
